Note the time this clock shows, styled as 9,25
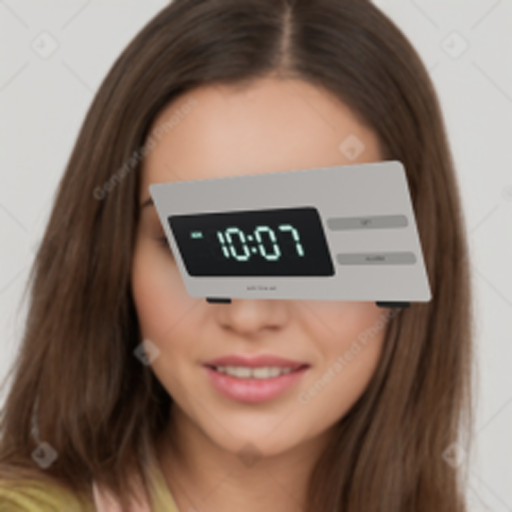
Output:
10,07
